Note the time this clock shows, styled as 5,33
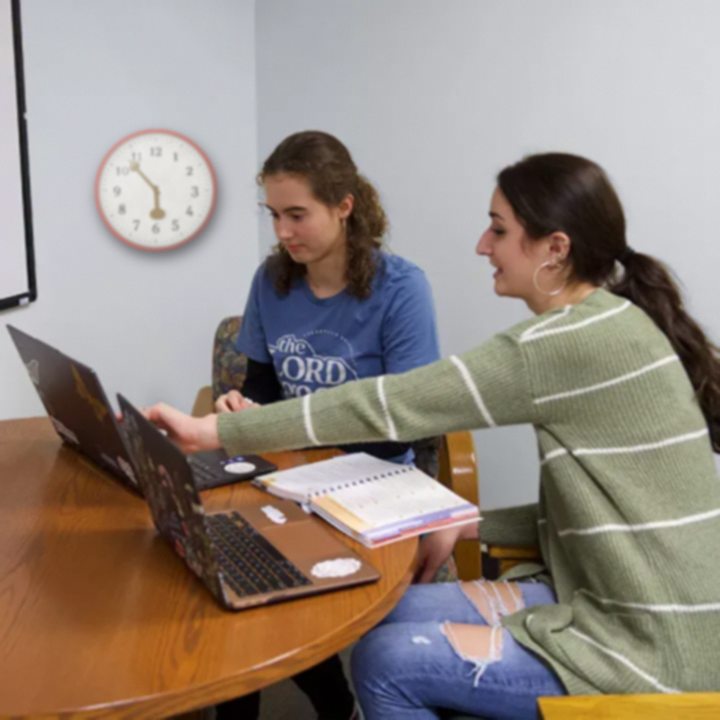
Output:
5,53
